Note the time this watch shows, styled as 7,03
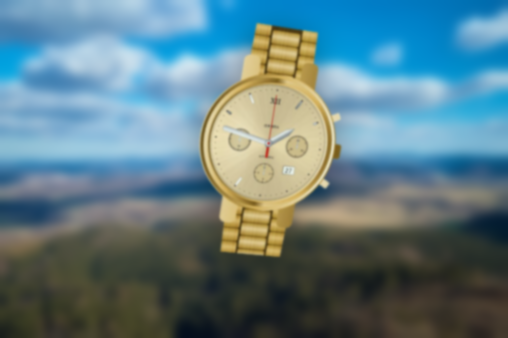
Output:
1,47
